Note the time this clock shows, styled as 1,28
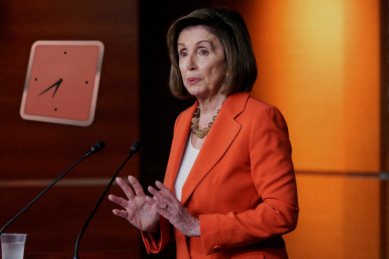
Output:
6,39
